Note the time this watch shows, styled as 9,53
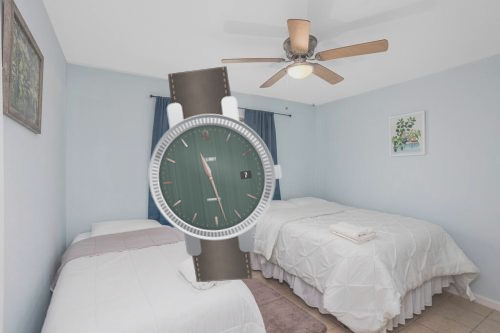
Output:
11,28
